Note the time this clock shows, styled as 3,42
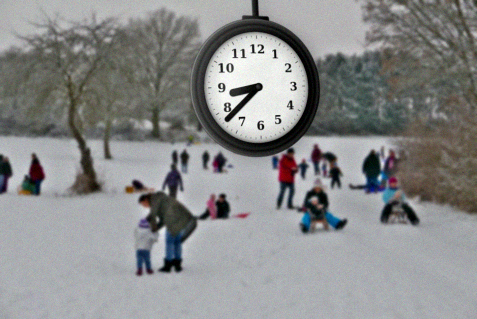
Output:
8,38
